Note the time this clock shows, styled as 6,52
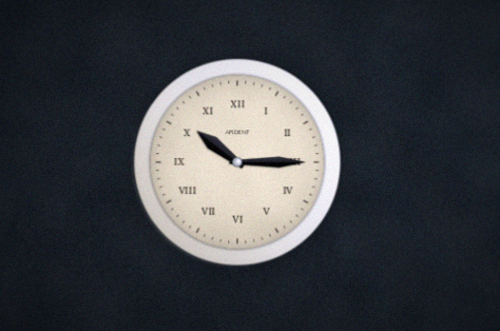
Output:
10,15
